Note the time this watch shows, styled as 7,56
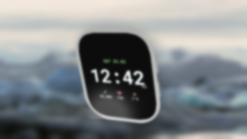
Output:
12,42
